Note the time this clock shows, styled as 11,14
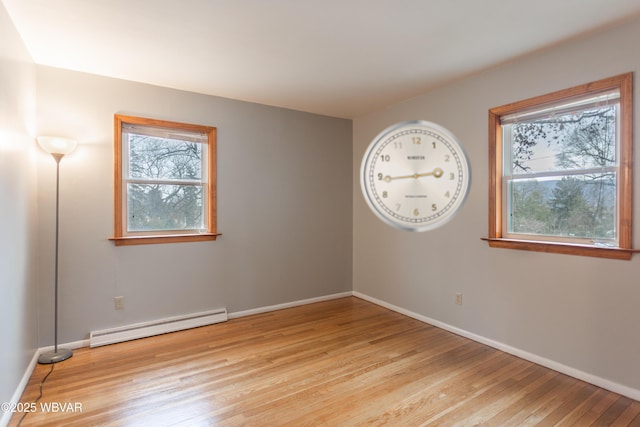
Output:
2,44
